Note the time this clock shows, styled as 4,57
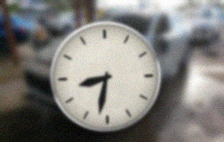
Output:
8,32
